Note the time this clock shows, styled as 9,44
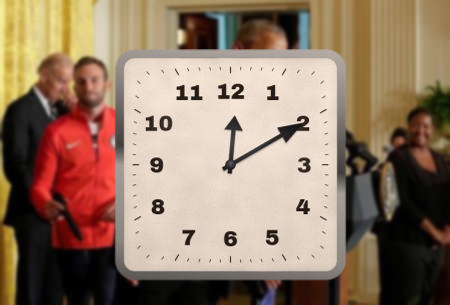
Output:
12,10
